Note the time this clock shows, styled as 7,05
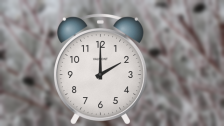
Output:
2,00
